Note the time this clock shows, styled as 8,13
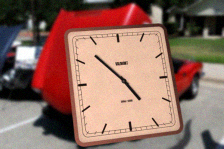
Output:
4,53
